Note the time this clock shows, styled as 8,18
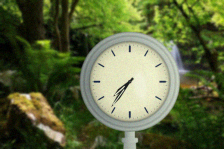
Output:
7,36
